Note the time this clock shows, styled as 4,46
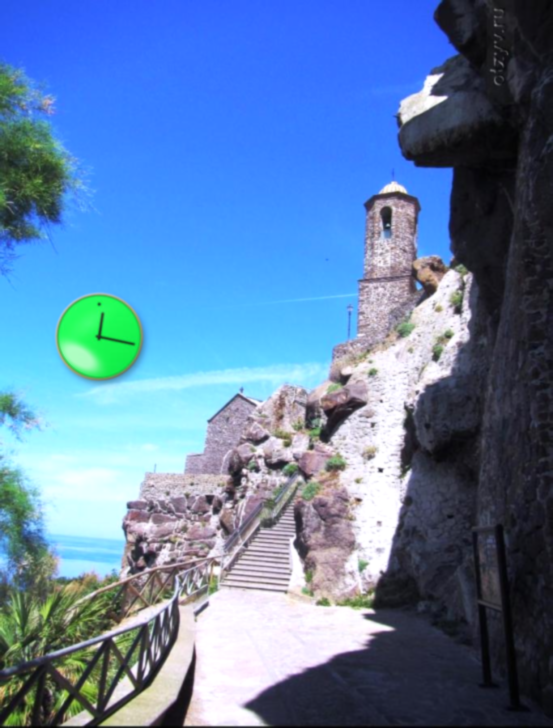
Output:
12,17
